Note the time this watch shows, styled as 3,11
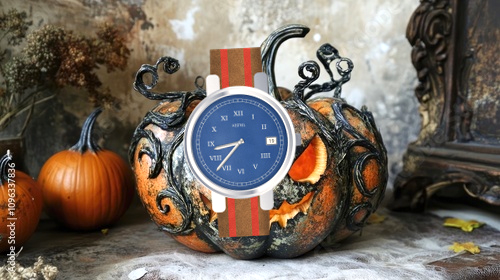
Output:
8,37
